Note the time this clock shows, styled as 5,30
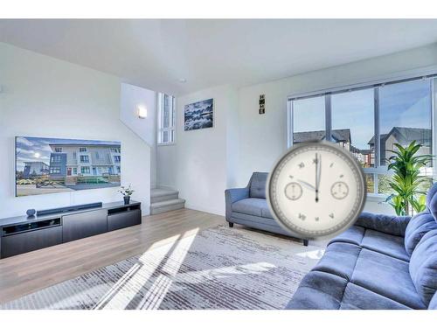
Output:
10,01
